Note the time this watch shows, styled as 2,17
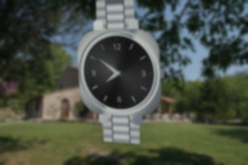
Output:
7,51
